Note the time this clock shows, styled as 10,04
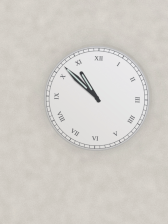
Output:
10,52
